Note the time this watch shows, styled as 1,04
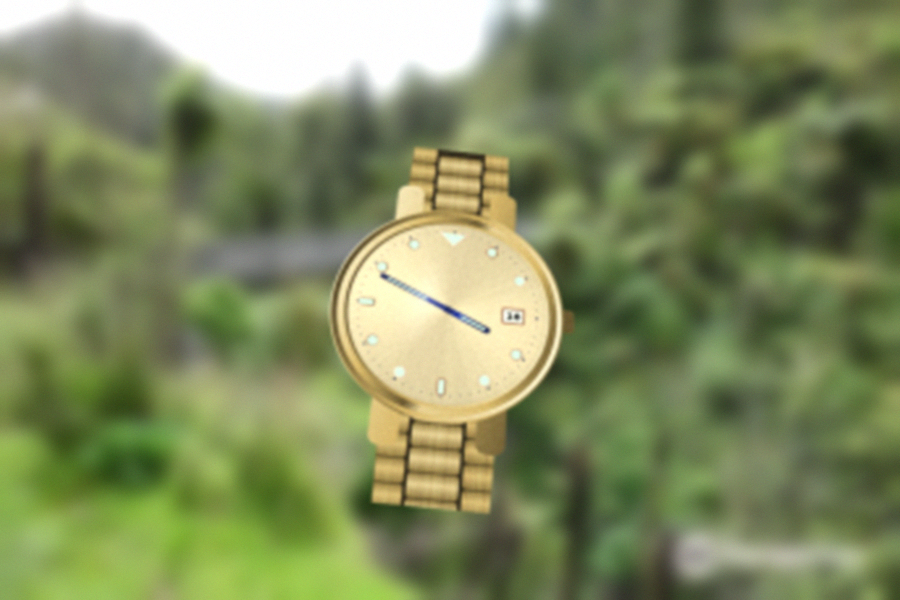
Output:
3,49
